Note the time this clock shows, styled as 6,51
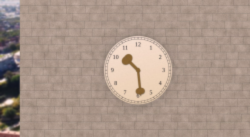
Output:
10,29
